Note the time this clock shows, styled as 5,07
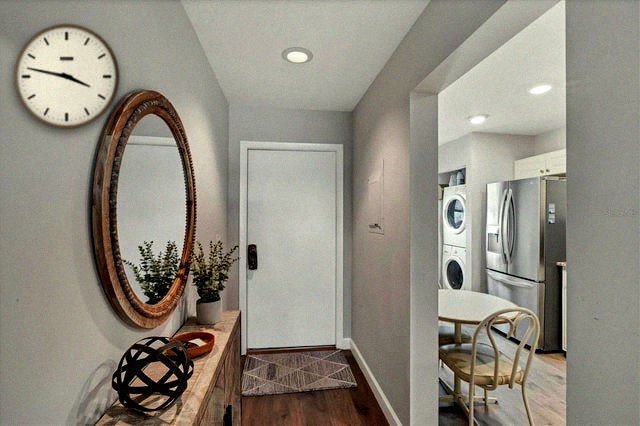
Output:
3,47
